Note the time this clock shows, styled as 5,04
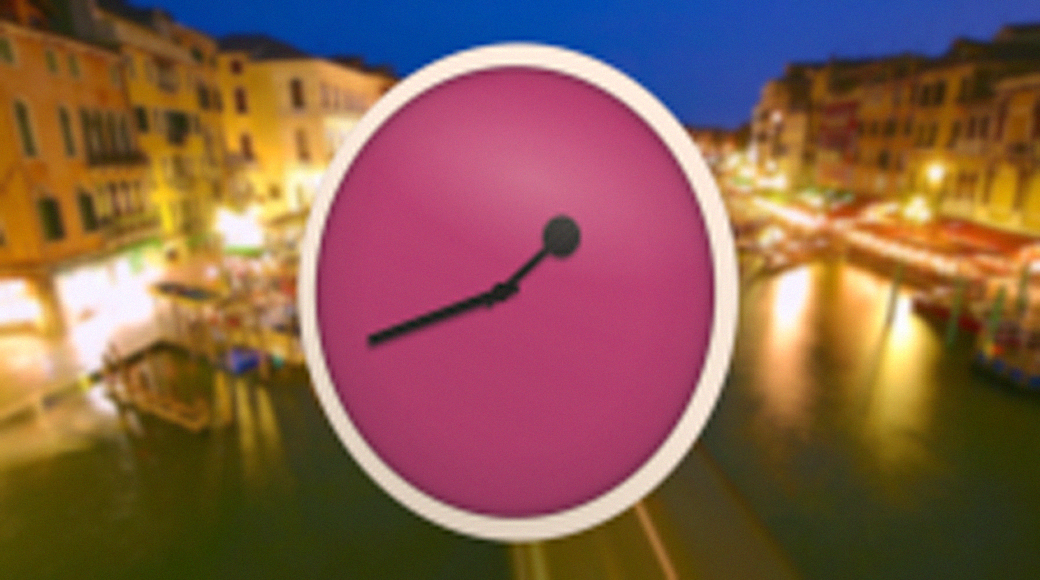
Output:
1,42
